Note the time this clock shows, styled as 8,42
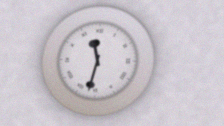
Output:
11,32
